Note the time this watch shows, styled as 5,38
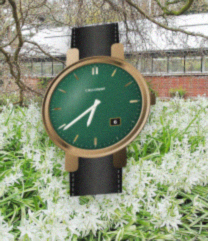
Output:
6,39
